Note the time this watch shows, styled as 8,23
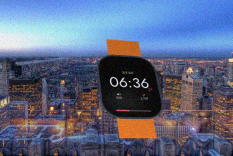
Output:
6,36
